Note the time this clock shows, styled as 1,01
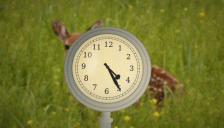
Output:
4,25
